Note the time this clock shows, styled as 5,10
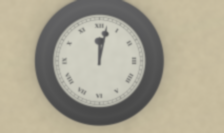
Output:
12,02
